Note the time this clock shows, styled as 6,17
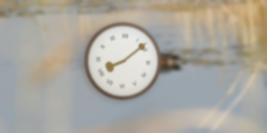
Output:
8,08
